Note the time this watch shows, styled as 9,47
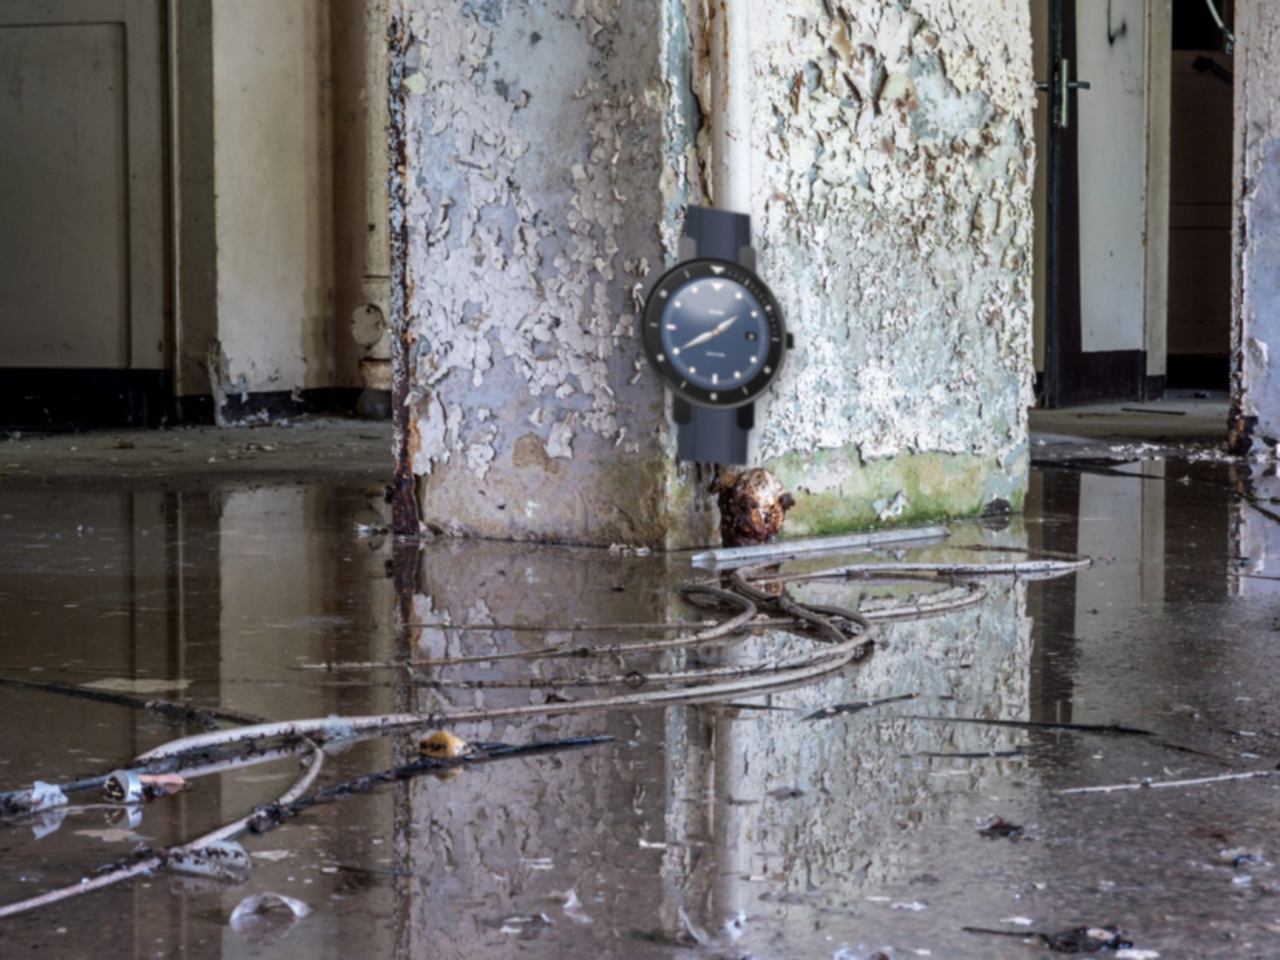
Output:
1,40
